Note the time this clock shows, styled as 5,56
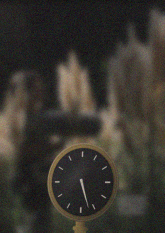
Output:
5,27
